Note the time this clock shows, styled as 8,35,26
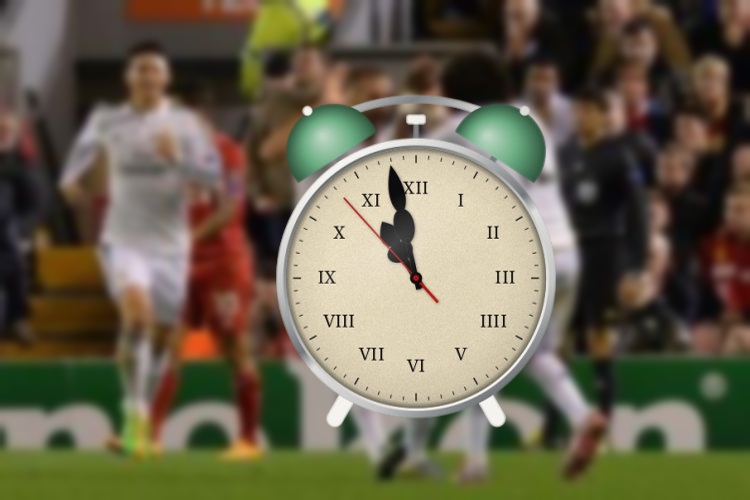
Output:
10,57,53
